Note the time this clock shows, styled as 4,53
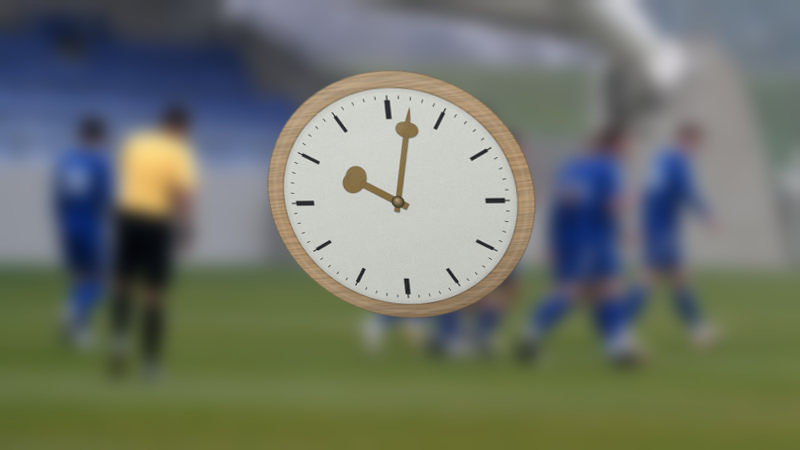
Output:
10,02
